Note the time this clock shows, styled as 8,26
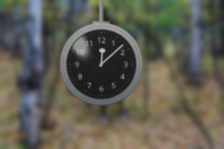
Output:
12,08
